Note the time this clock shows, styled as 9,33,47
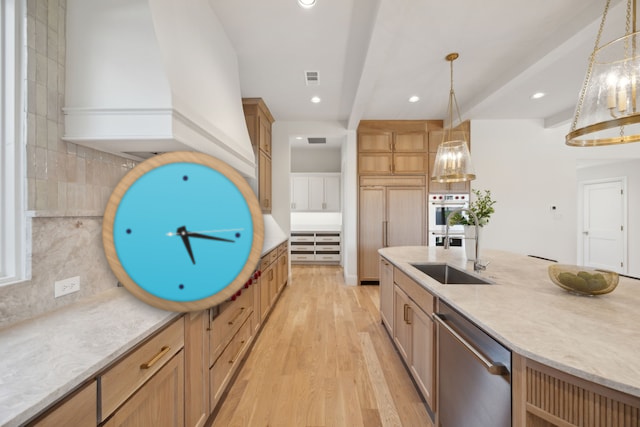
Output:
5,16,14
